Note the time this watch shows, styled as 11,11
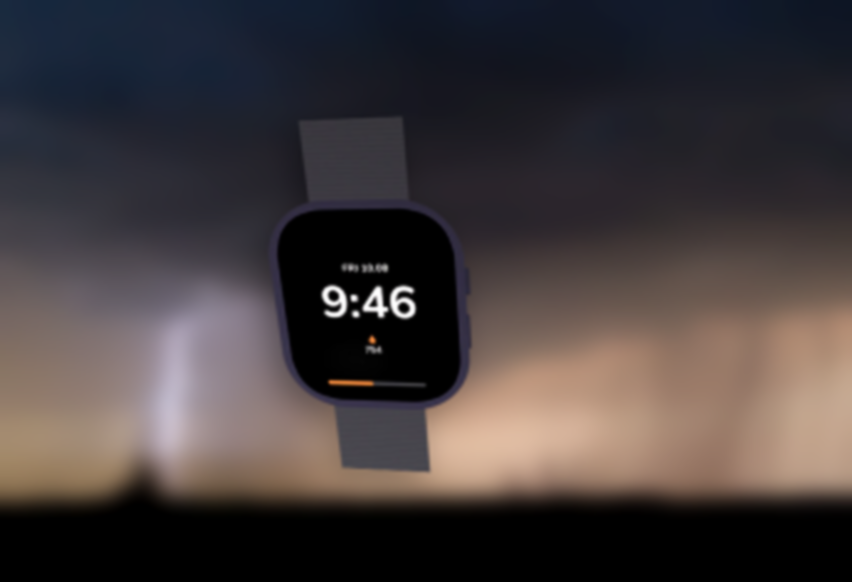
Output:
9,46
